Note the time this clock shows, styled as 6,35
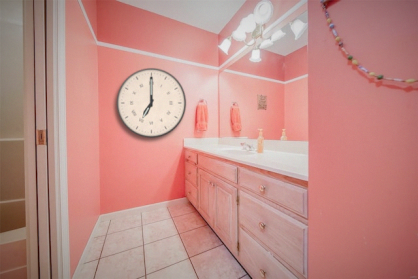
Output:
7,00
